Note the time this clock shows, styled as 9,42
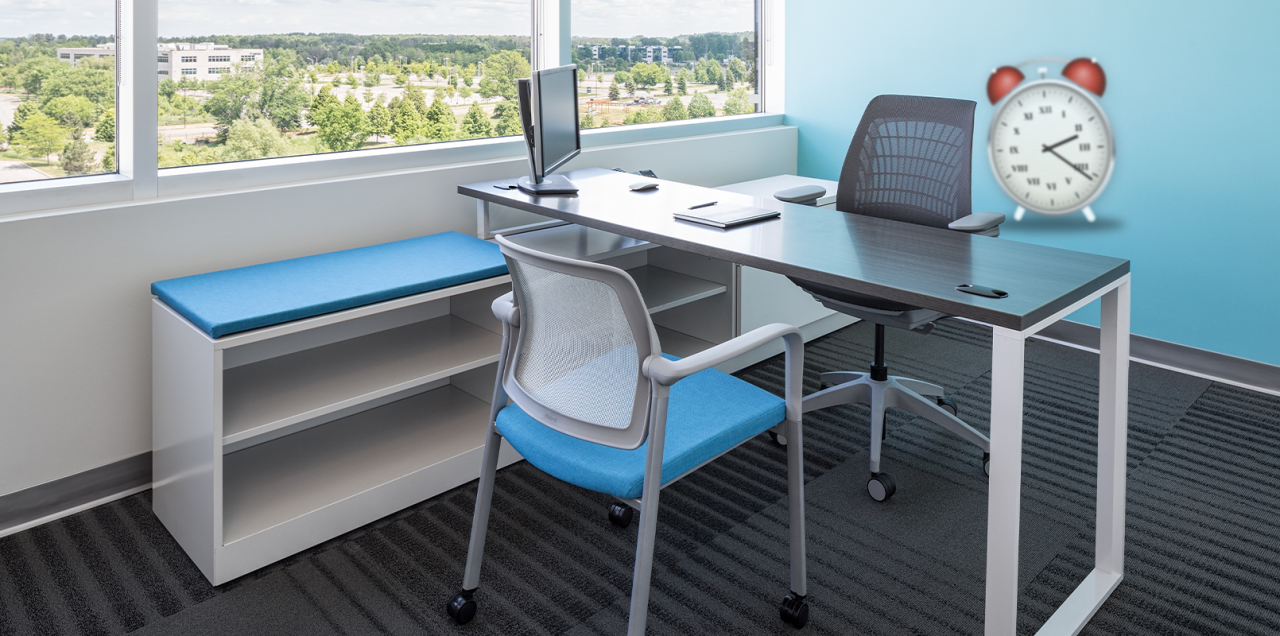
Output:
2,21
